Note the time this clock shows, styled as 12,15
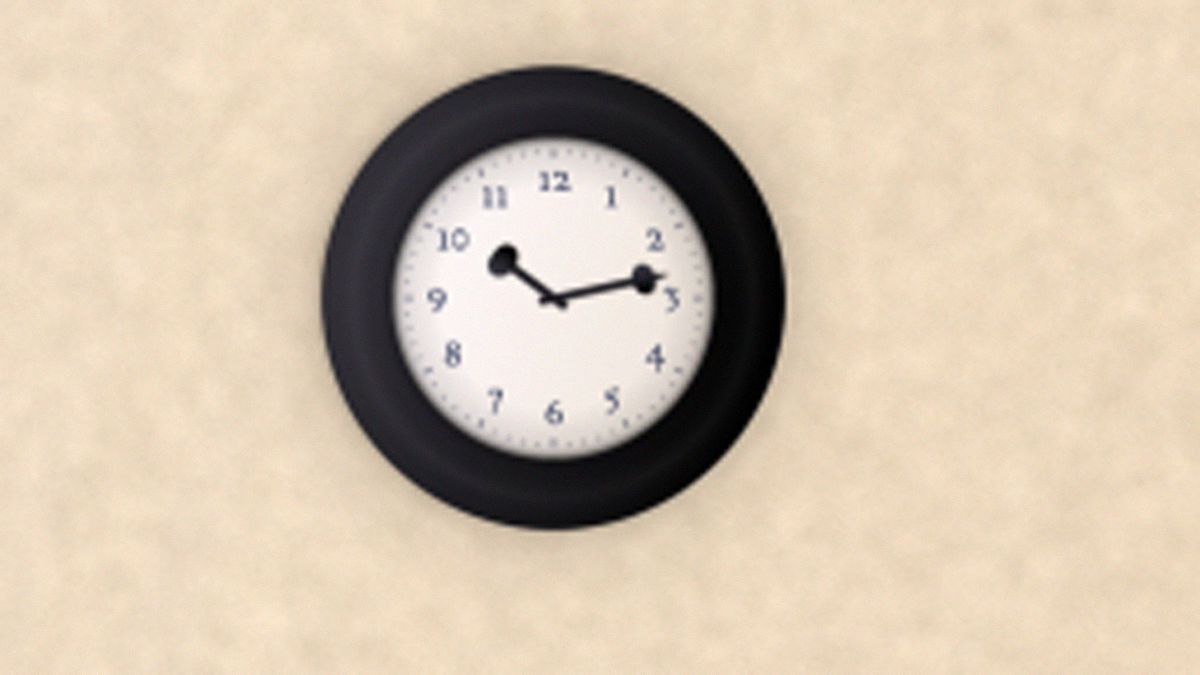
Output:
10,13
